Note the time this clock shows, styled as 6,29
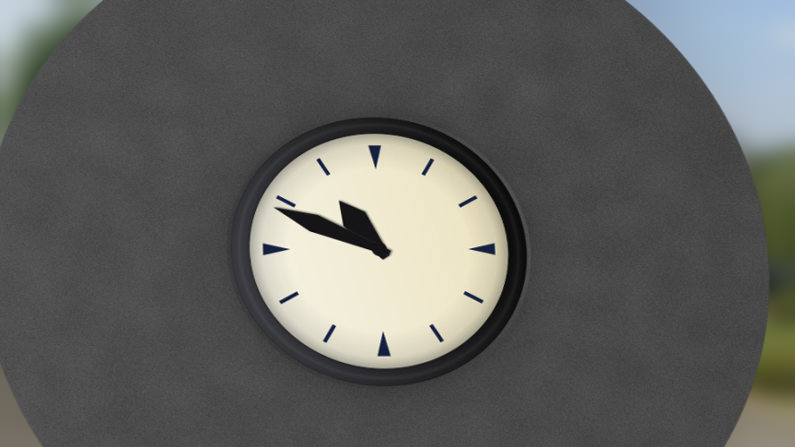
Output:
10,49
